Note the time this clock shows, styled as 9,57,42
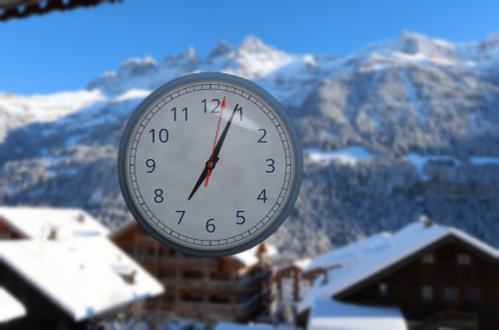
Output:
7,04,02
